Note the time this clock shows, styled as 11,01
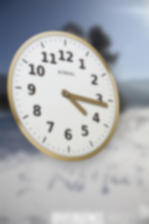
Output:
4,16
